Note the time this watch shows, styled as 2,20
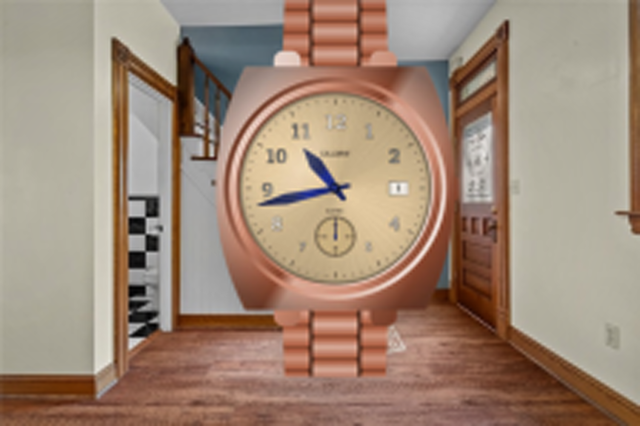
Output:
10,43
